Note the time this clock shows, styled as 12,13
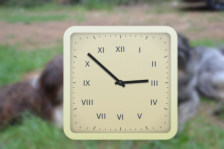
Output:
2,52
